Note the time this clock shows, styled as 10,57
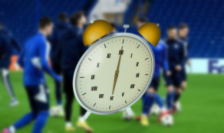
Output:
6,00
